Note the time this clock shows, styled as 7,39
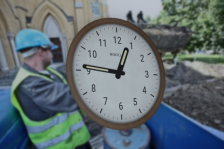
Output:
12,46
